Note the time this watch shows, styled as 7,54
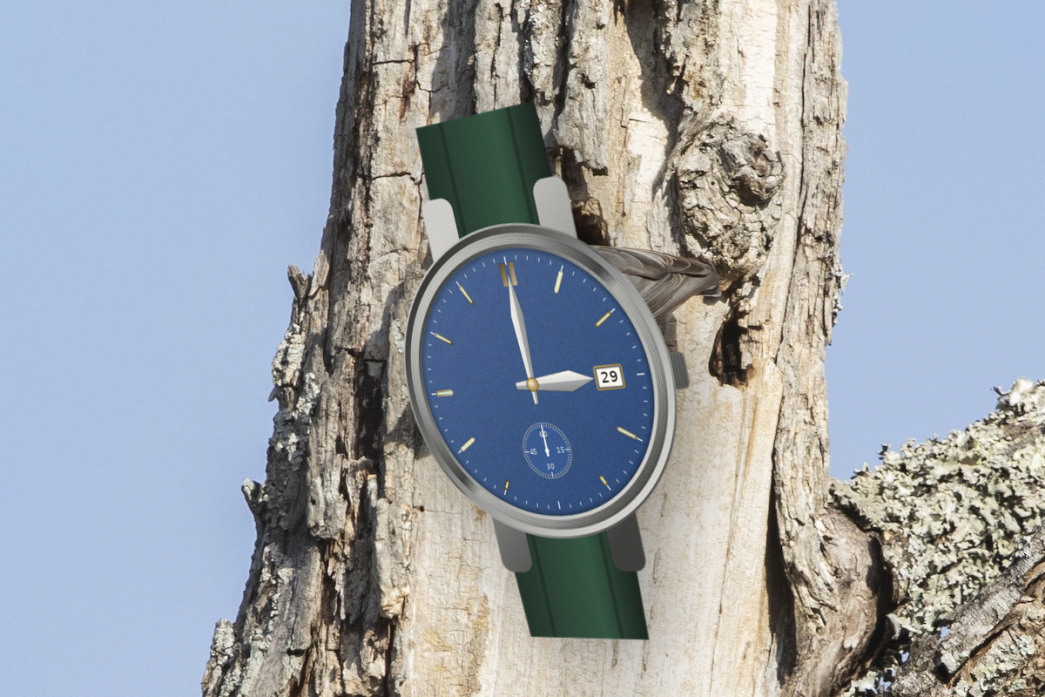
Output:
3,00
